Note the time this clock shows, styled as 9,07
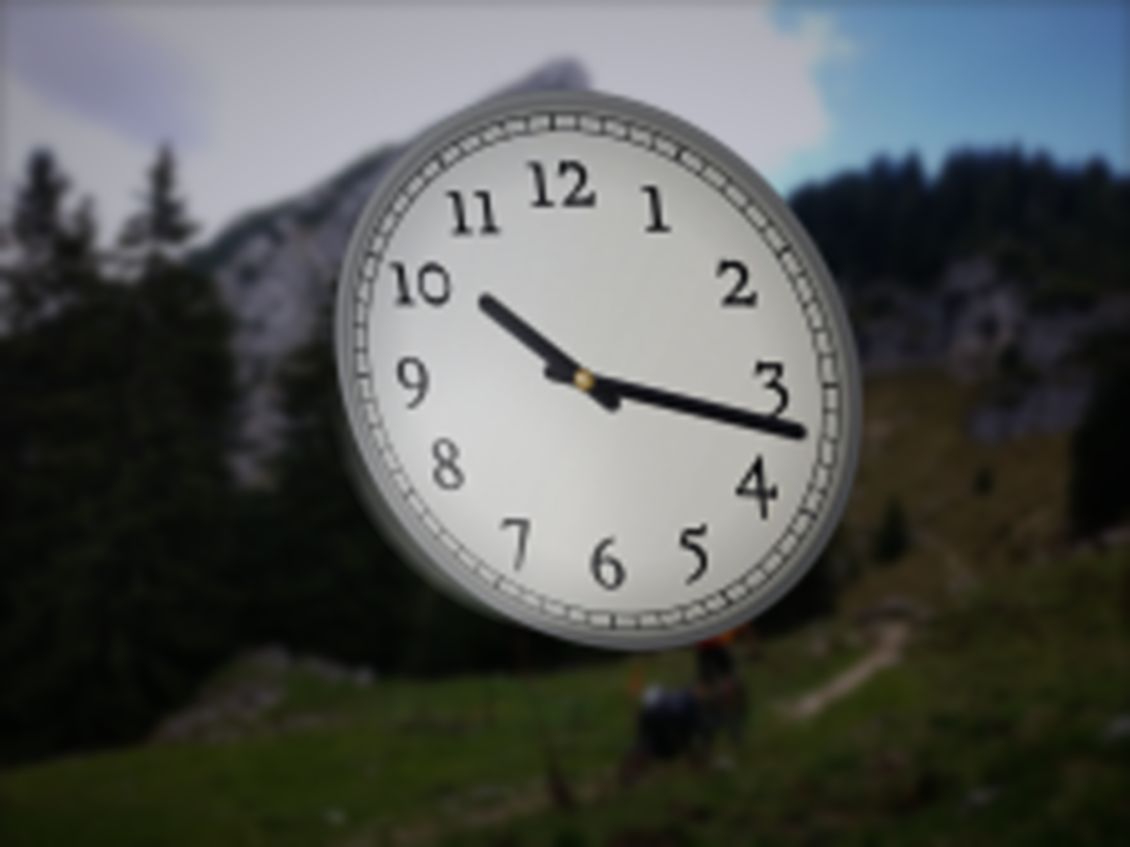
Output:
10,17
